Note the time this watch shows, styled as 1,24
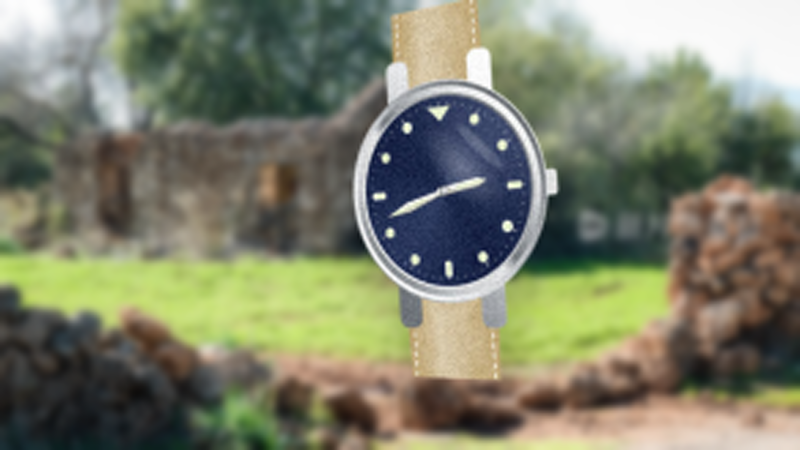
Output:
2,42
